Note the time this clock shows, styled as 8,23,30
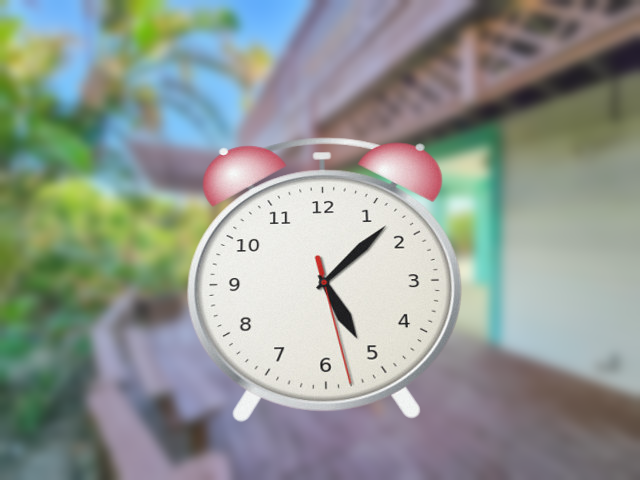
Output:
5,07,28
